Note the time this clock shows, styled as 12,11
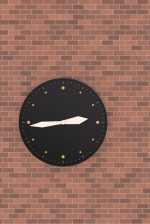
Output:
2,44
